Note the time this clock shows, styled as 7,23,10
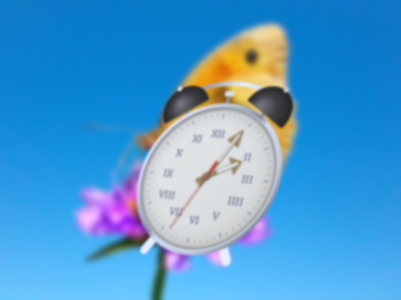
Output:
2,04,34
